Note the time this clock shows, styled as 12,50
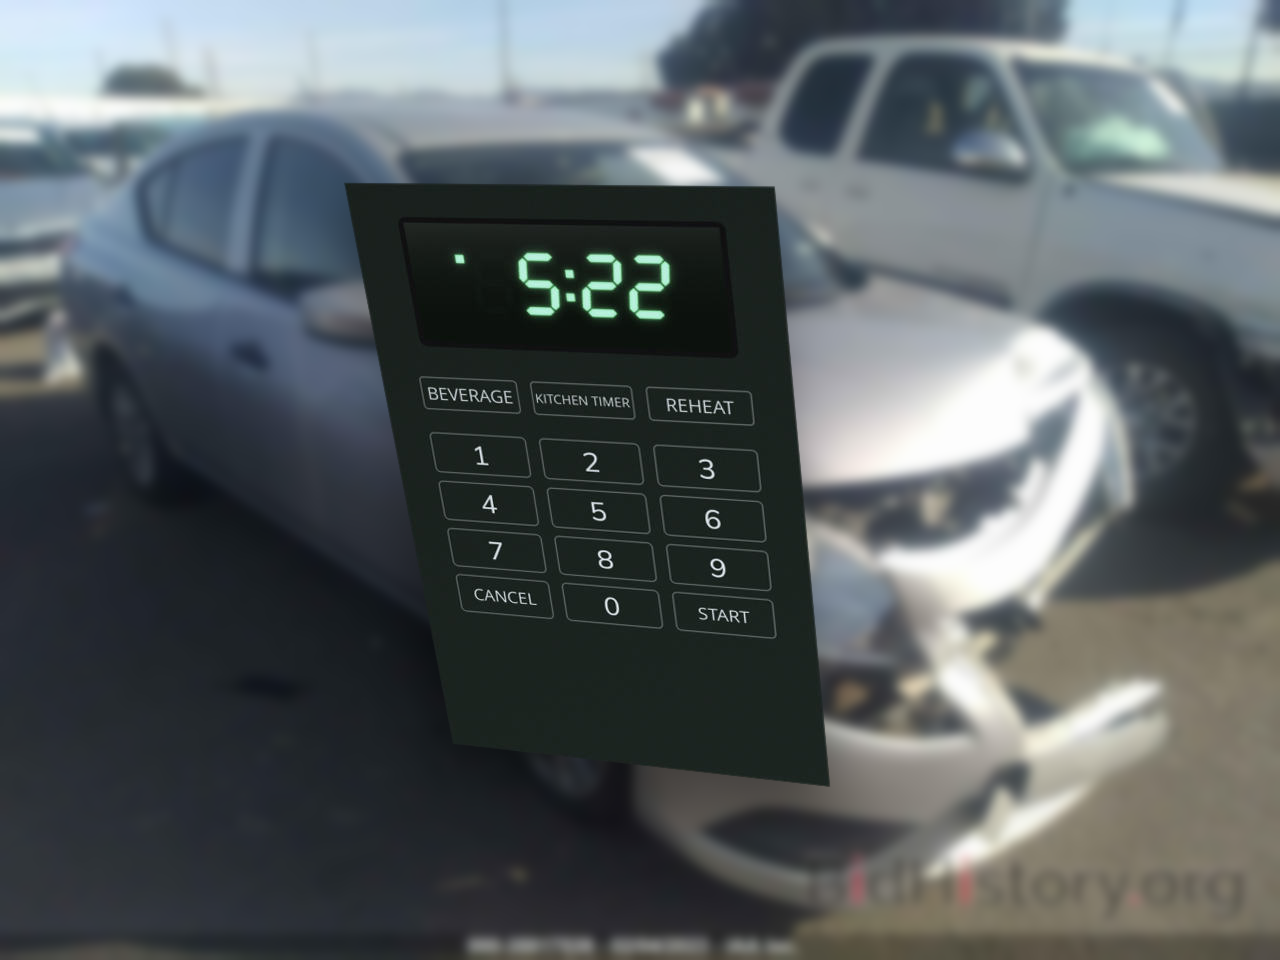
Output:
5,22
